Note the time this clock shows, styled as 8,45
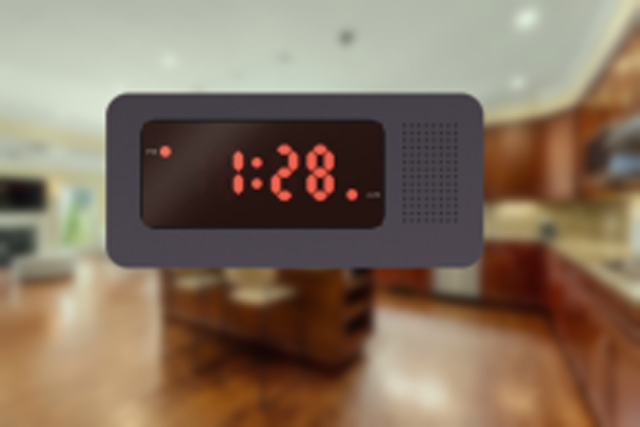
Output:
1,28
